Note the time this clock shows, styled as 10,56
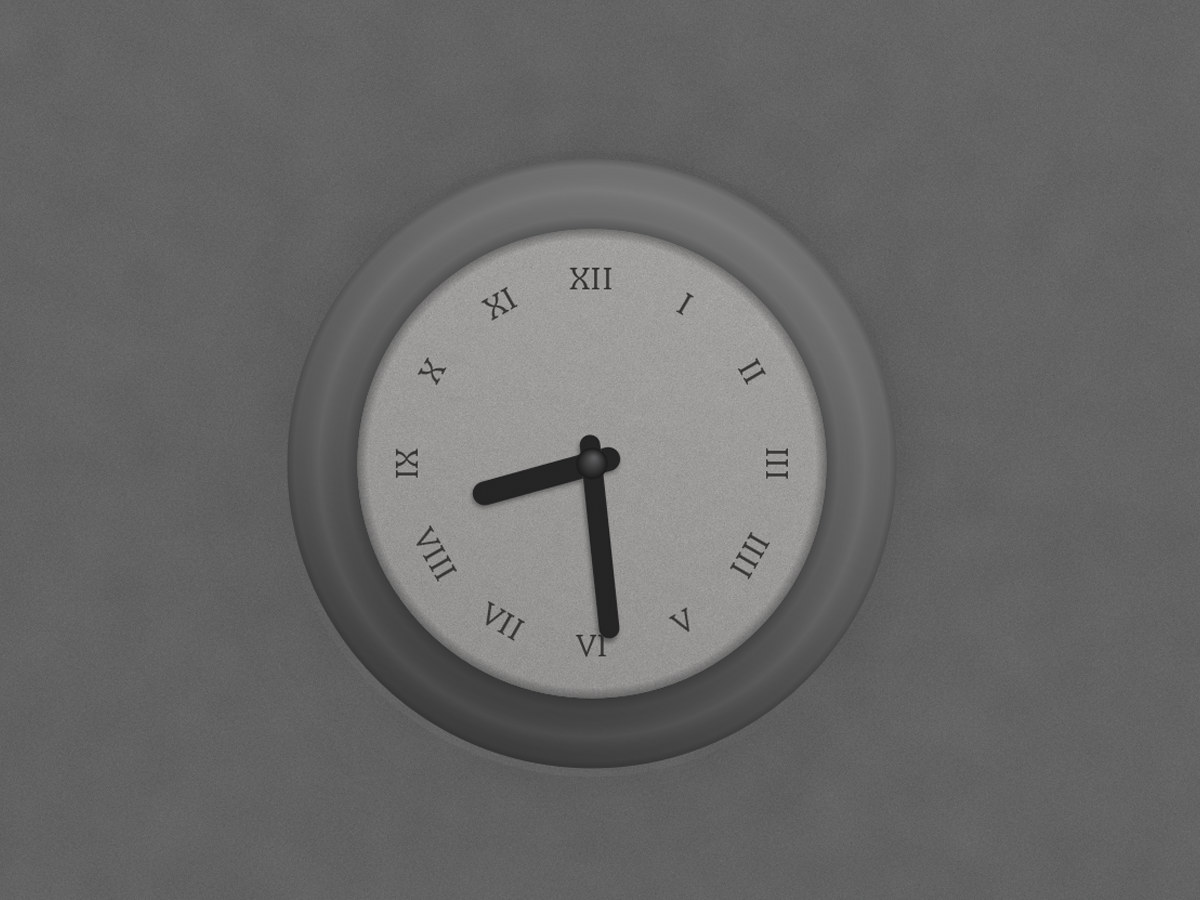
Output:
8,29
